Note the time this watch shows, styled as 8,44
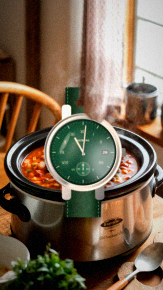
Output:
11,01
